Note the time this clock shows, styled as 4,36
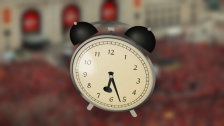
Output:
6,27
